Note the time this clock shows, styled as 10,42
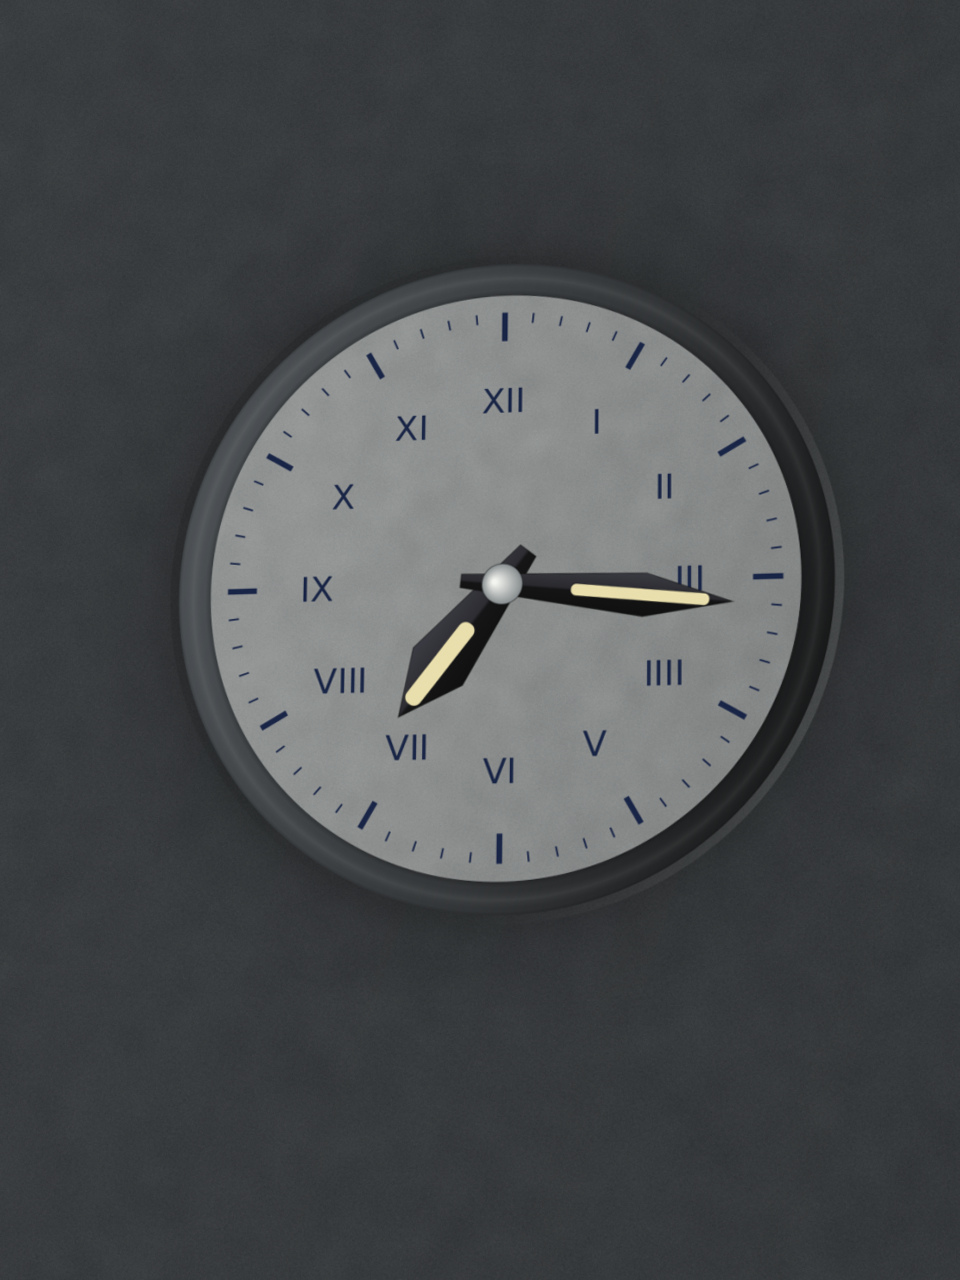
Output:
7,16
